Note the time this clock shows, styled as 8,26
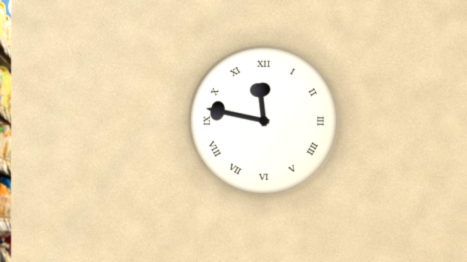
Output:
11,47
